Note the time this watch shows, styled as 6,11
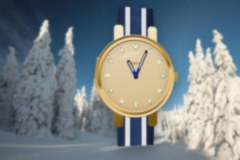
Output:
11,04
